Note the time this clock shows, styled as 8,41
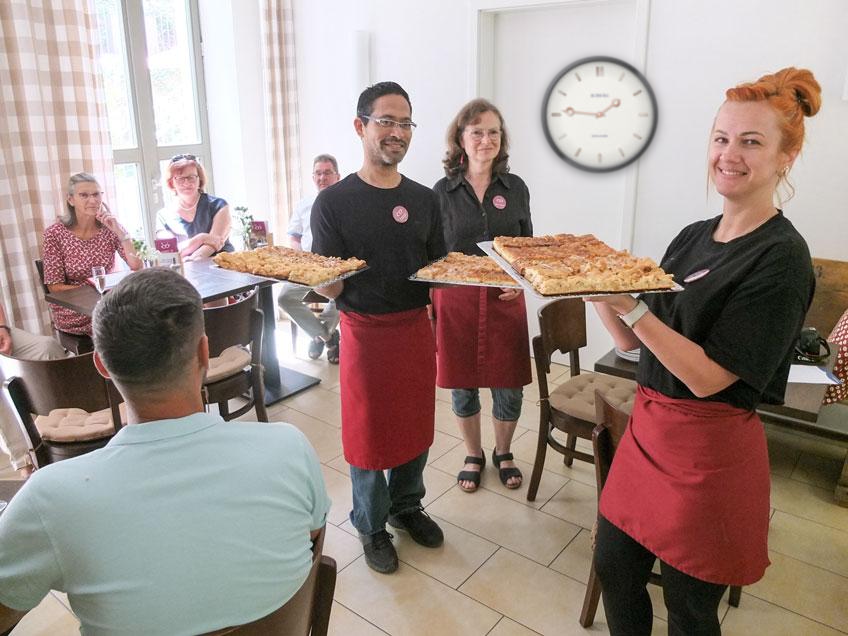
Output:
1,46
